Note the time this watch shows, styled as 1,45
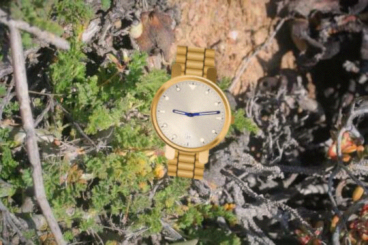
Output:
9,13
